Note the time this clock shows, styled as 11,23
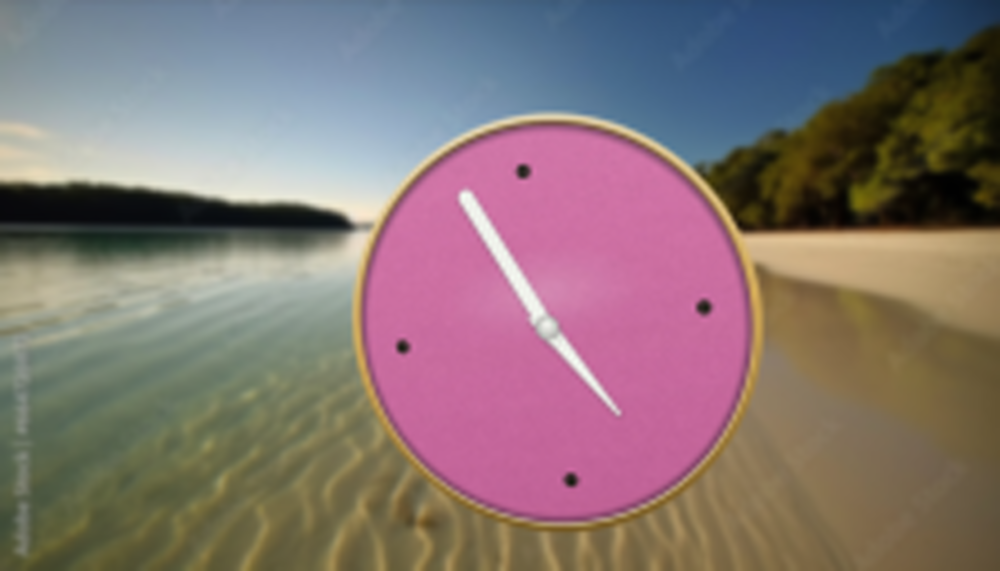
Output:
4,56
